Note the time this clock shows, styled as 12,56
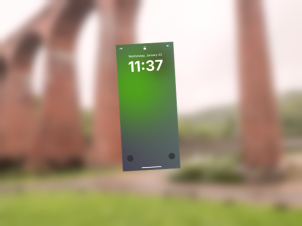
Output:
11,37
